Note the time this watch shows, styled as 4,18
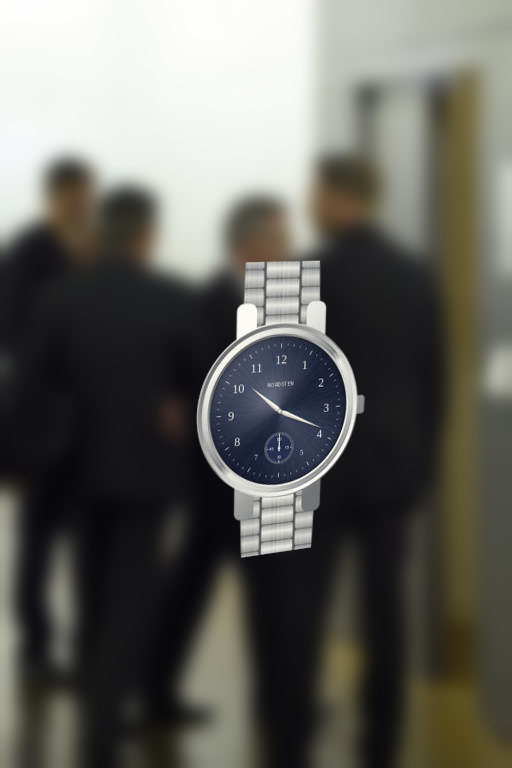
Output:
10,19
